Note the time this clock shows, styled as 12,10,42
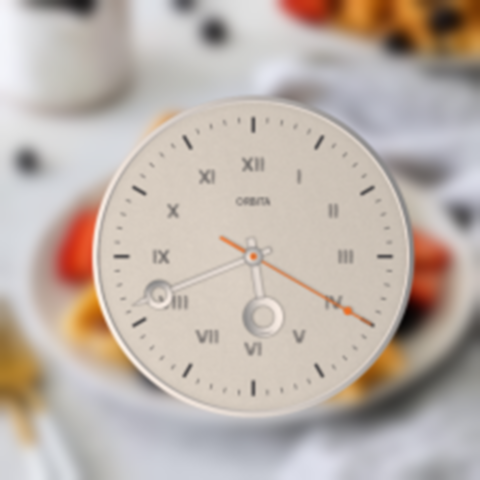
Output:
5,41,20
